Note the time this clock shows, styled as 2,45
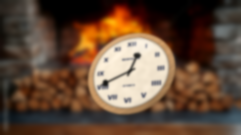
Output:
12,41
